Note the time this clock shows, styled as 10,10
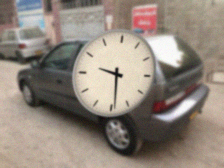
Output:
9,29
